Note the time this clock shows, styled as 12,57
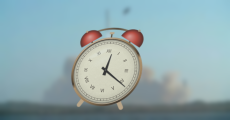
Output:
12,21
